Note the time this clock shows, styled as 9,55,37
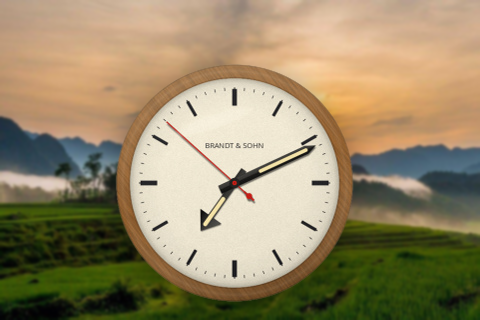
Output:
7,10,52
